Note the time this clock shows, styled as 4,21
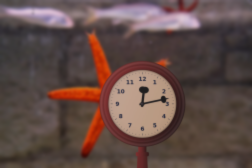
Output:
12,13
